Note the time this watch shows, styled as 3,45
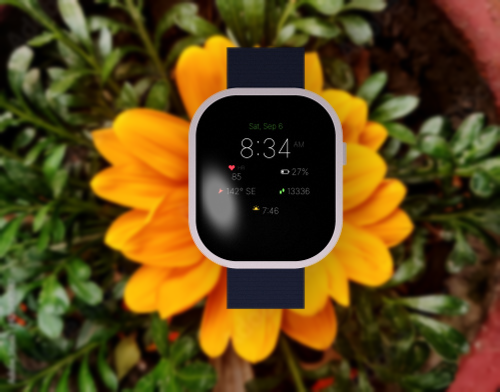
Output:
8,34
